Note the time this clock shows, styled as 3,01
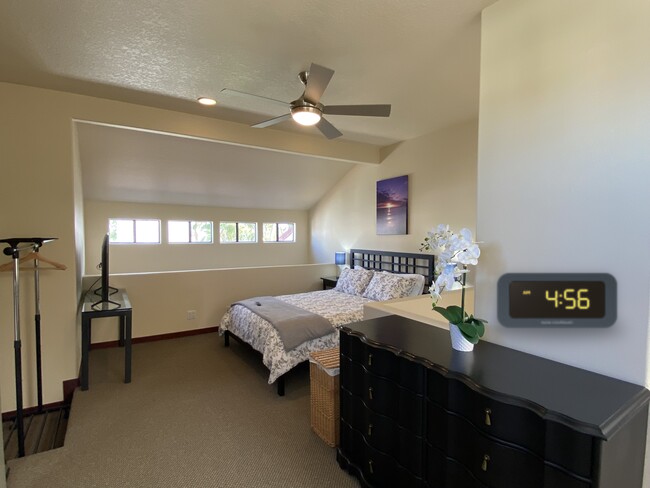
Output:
4,56
